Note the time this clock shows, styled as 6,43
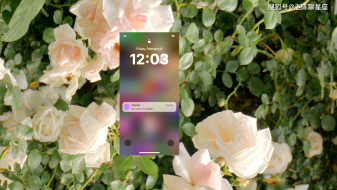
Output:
12,03
